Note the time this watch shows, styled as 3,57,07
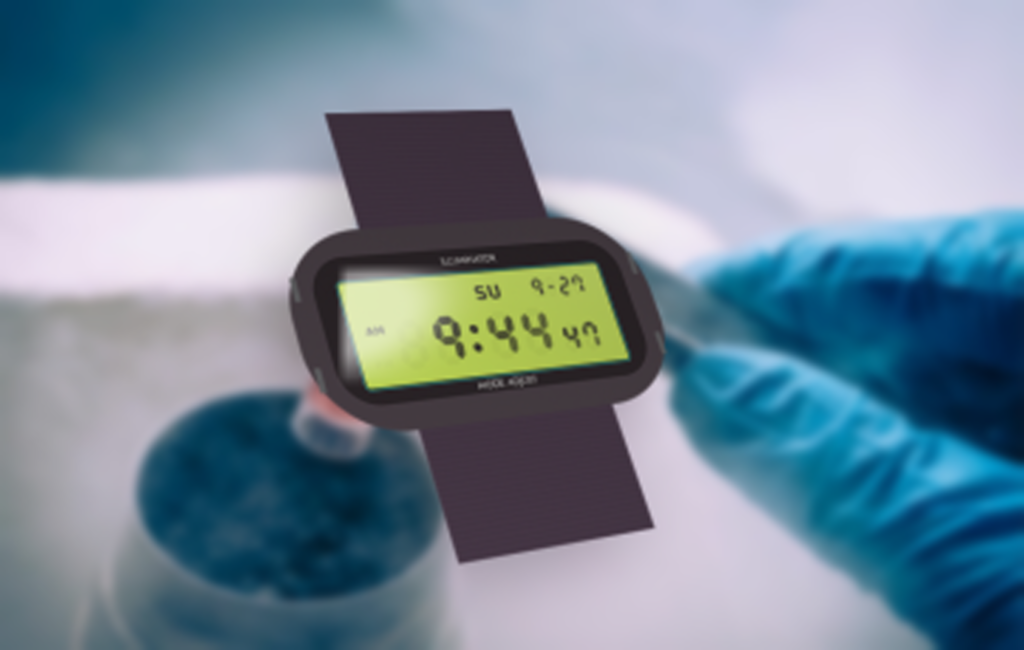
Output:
9,44,47
